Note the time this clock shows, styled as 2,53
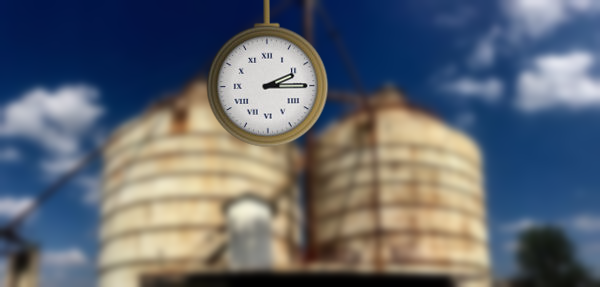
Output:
2,15
